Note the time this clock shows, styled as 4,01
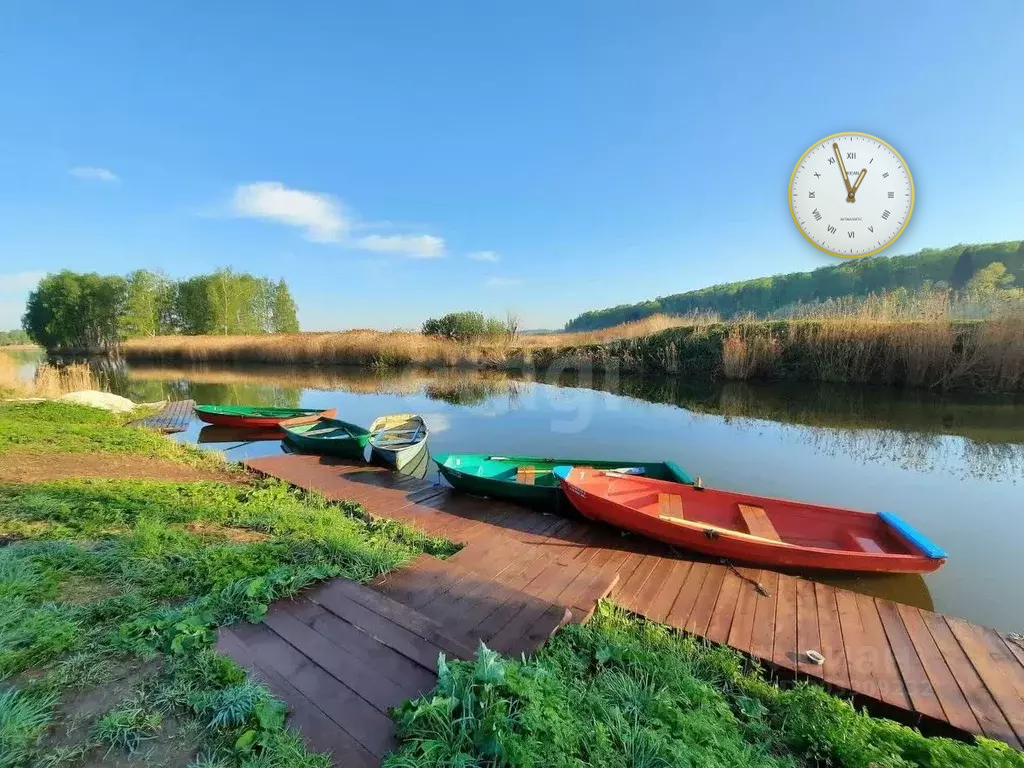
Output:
12,57
